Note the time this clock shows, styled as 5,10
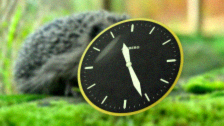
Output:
11,26
